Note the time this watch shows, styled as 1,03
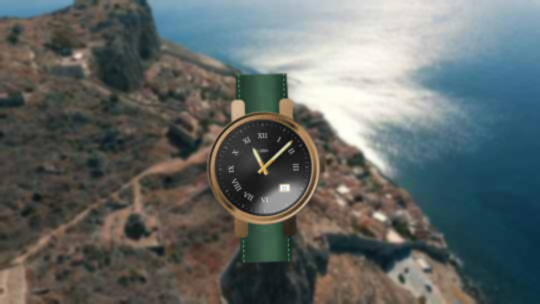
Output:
11,08
